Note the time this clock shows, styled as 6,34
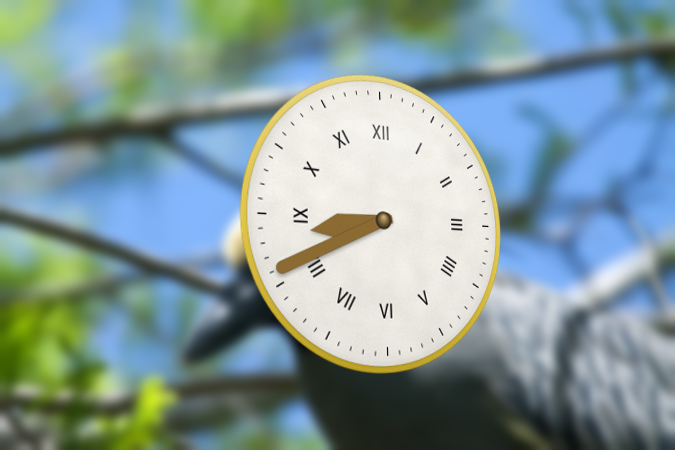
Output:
8,41
